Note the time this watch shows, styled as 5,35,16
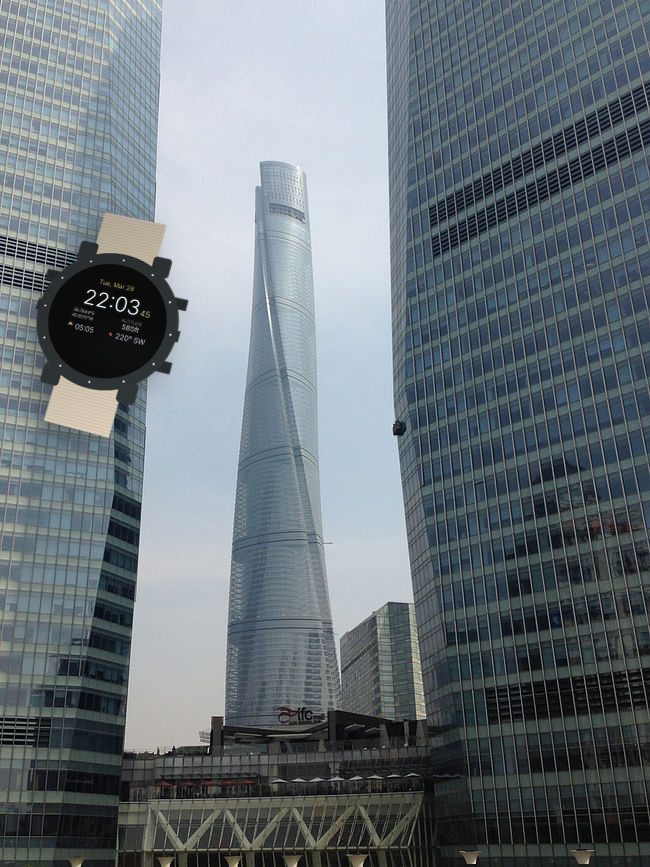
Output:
22,03,45
